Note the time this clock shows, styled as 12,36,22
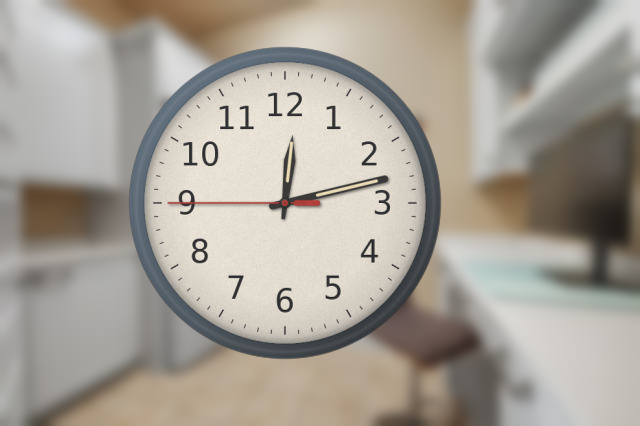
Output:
12,12,45
